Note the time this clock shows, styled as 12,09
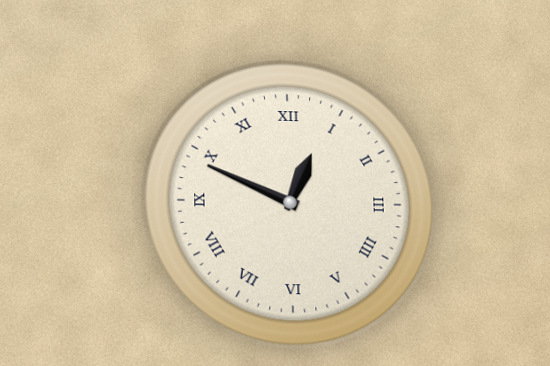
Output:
12,49
